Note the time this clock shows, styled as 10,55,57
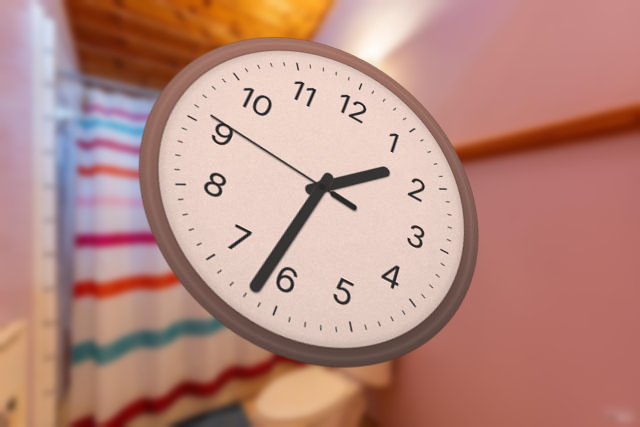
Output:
1,31,46
